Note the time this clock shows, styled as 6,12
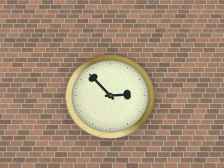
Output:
2,53
